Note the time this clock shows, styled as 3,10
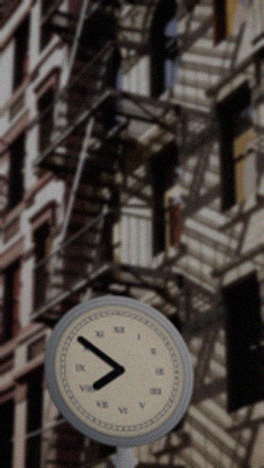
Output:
7,51
